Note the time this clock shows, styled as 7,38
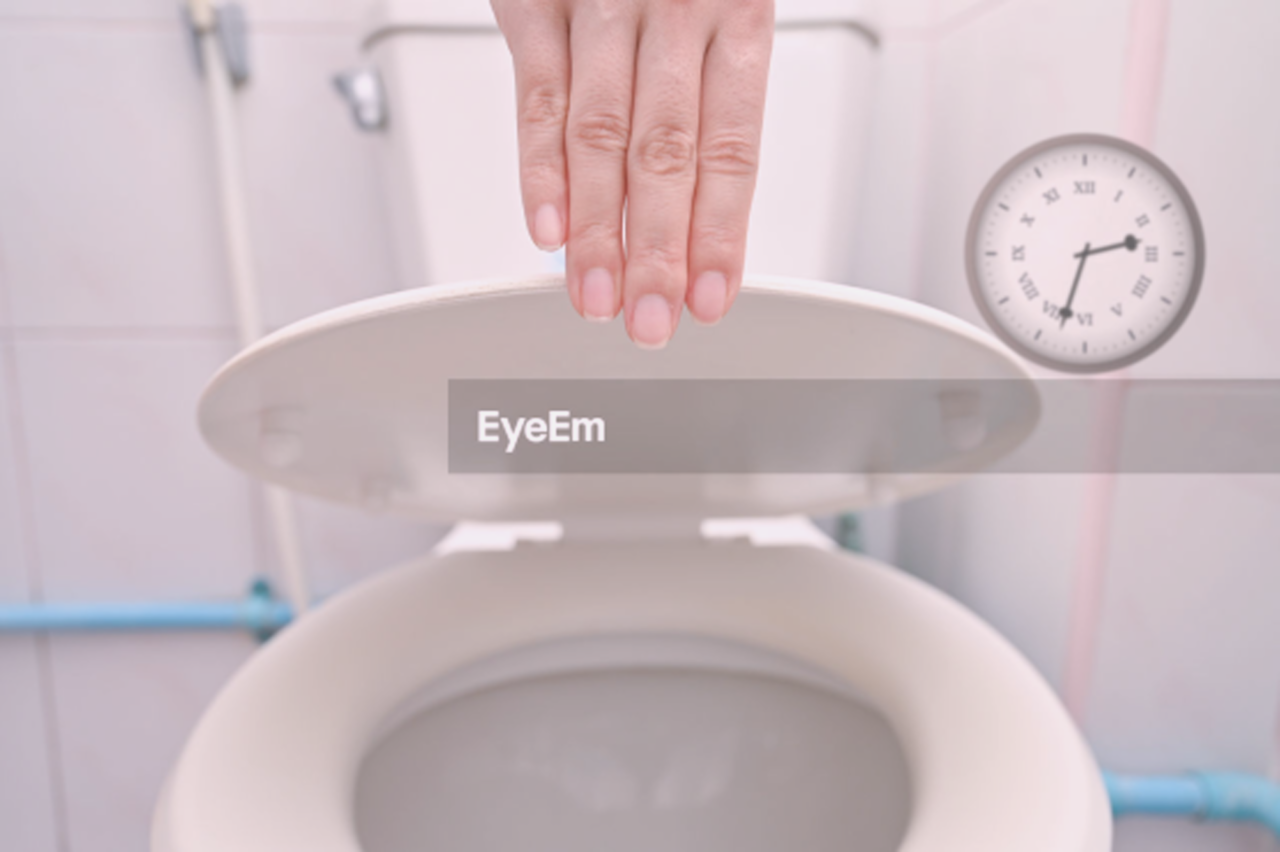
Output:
2,33
